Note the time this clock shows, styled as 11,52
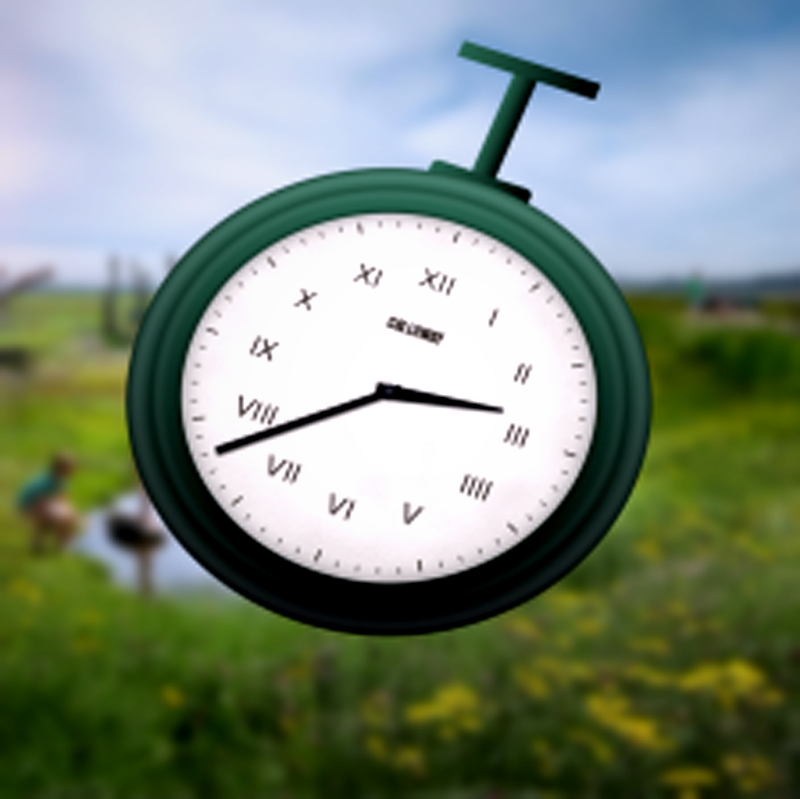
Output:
2,38
